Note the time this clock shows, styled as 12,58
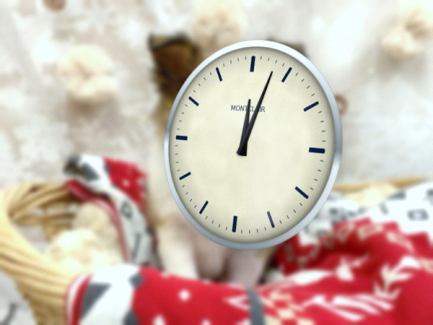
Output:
12,03
